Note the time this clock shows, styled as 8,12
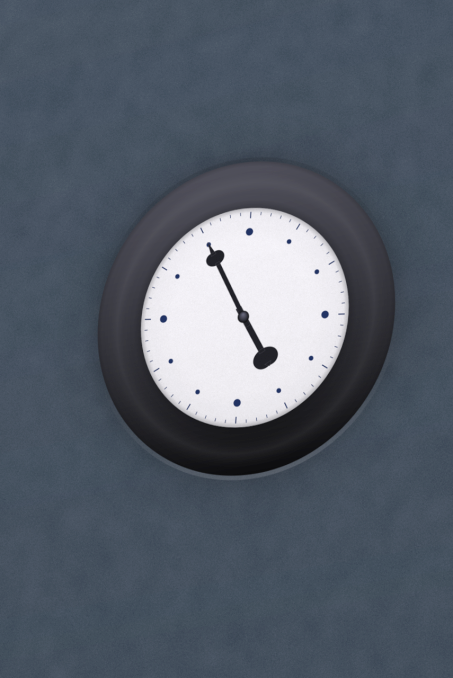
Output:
4,55
